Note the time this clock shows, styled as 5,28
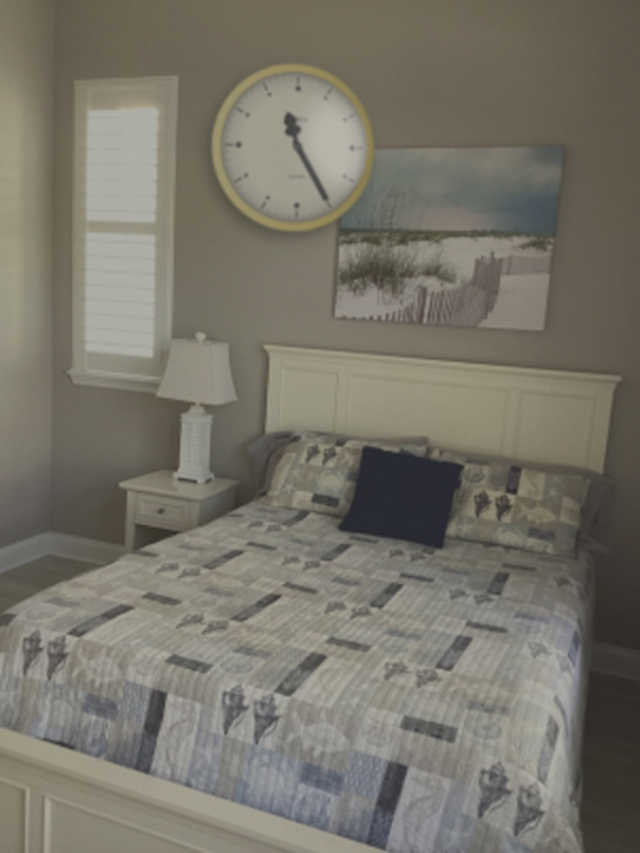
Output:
11,25
